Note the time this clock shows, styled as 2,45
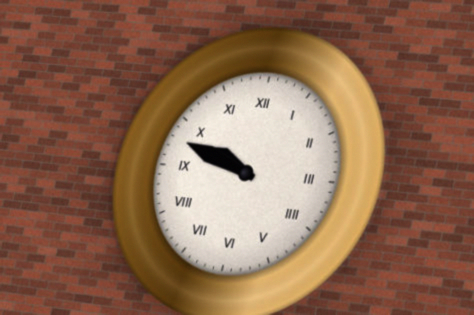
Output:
9,48
